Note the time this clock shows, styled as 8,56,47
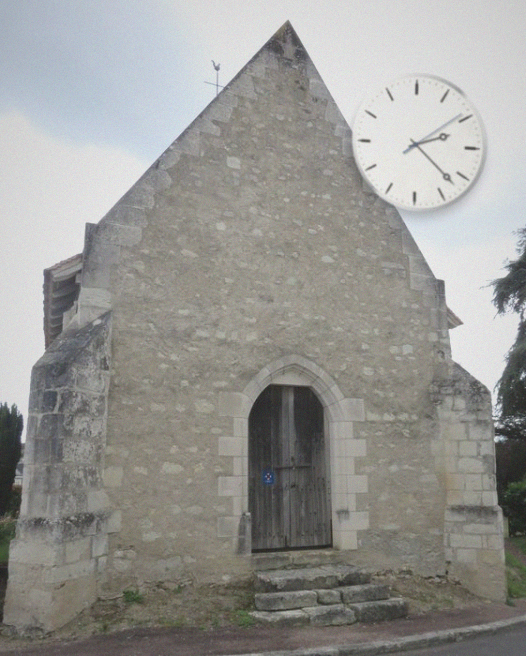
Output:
2,22,09
